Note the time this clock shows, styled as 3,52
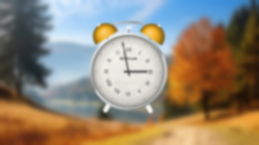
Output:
2,58
